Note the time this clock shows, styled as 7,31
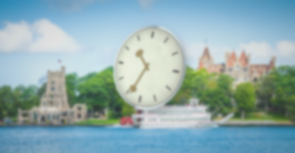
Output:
10,34
